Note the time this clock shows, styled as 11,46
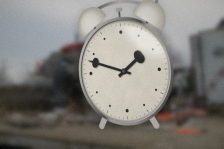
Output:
1,48
